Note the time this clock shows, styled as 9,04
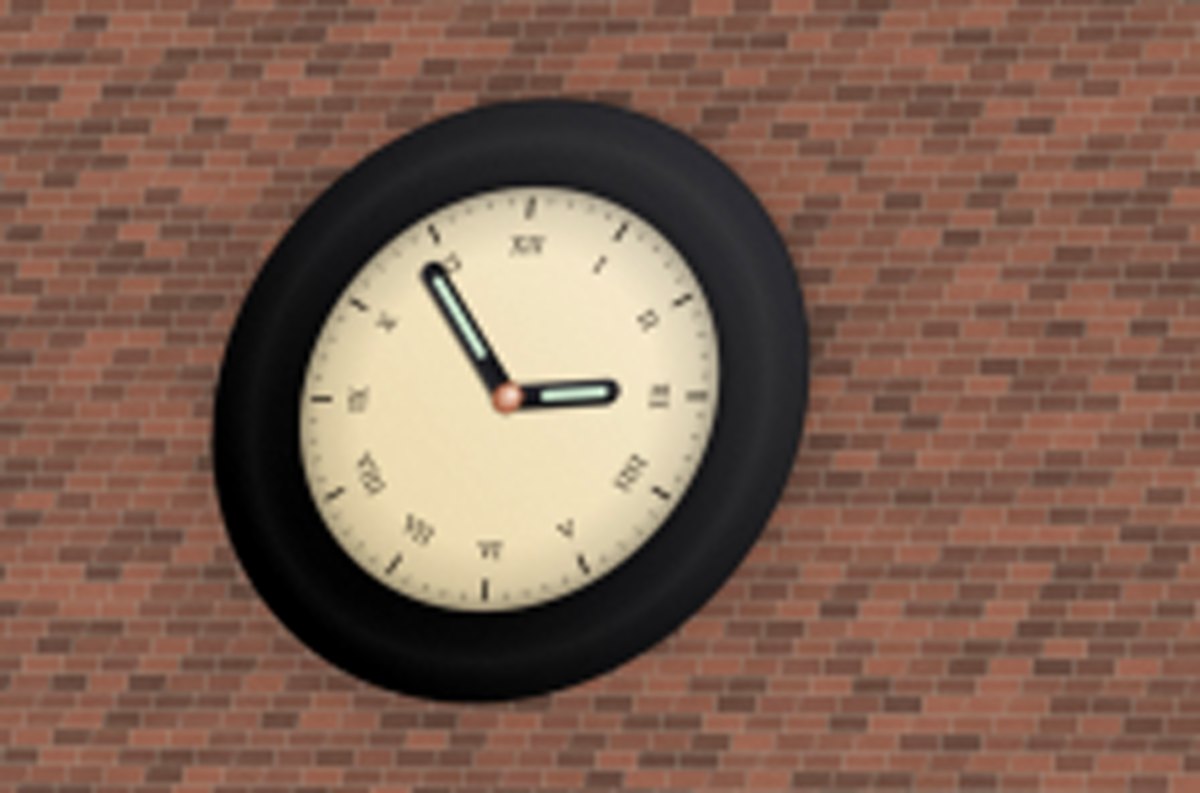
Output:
2,54
